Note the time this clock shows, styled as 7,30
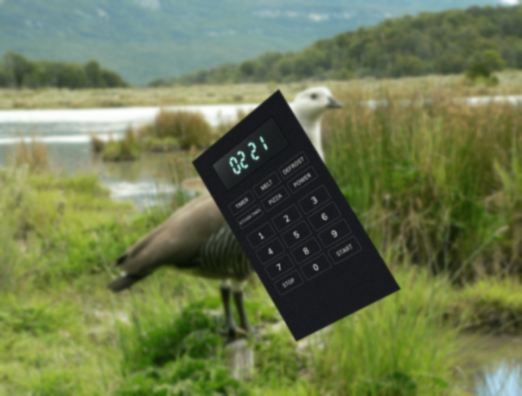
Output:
2,21
